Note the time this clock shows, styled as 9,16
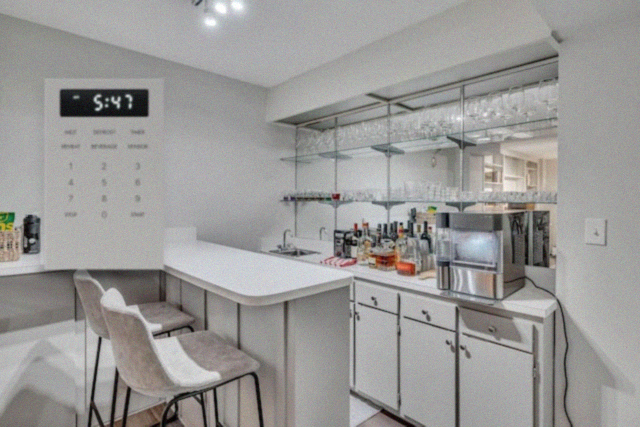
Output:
5,47
